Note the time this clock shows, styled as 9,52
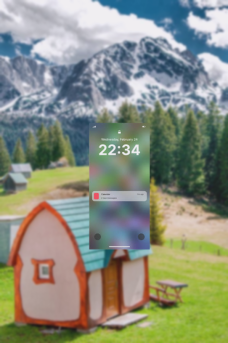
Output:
22,34
